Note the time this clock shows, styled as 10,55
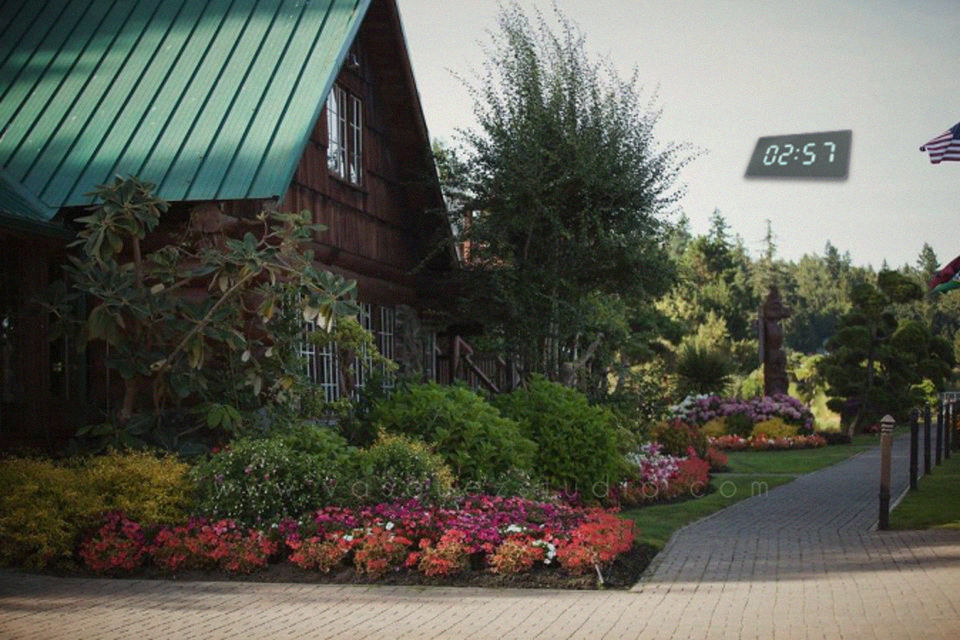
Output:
2,57
